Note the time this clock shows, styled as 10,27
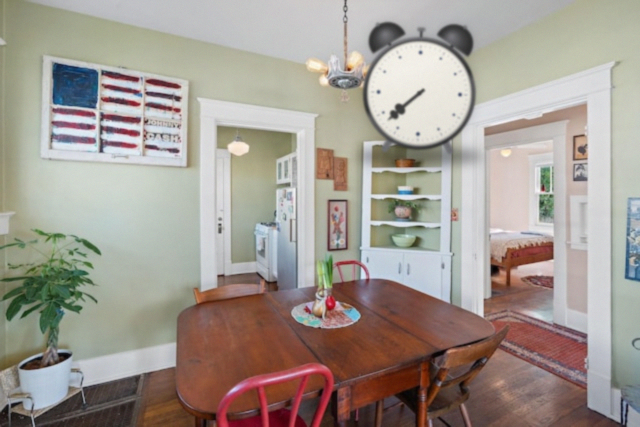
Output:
7,38
